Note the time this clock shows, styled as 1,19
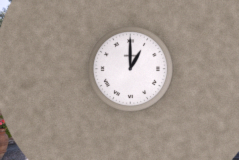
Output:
1,00
